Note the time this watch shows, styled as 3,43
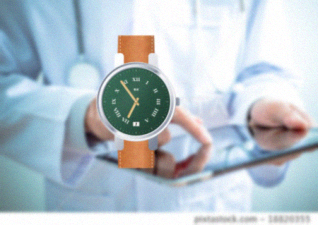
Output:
6,54
